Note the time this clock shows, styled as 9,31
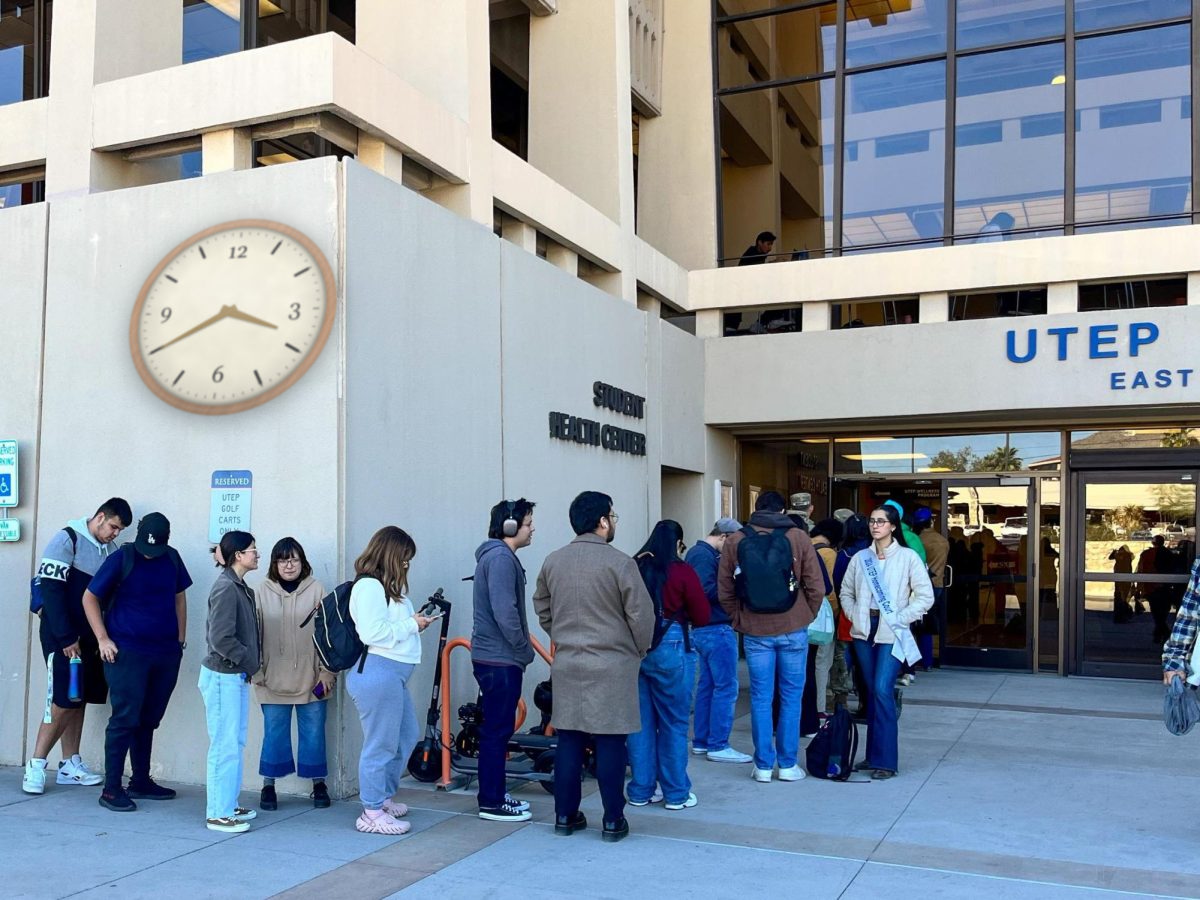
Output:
3,40
